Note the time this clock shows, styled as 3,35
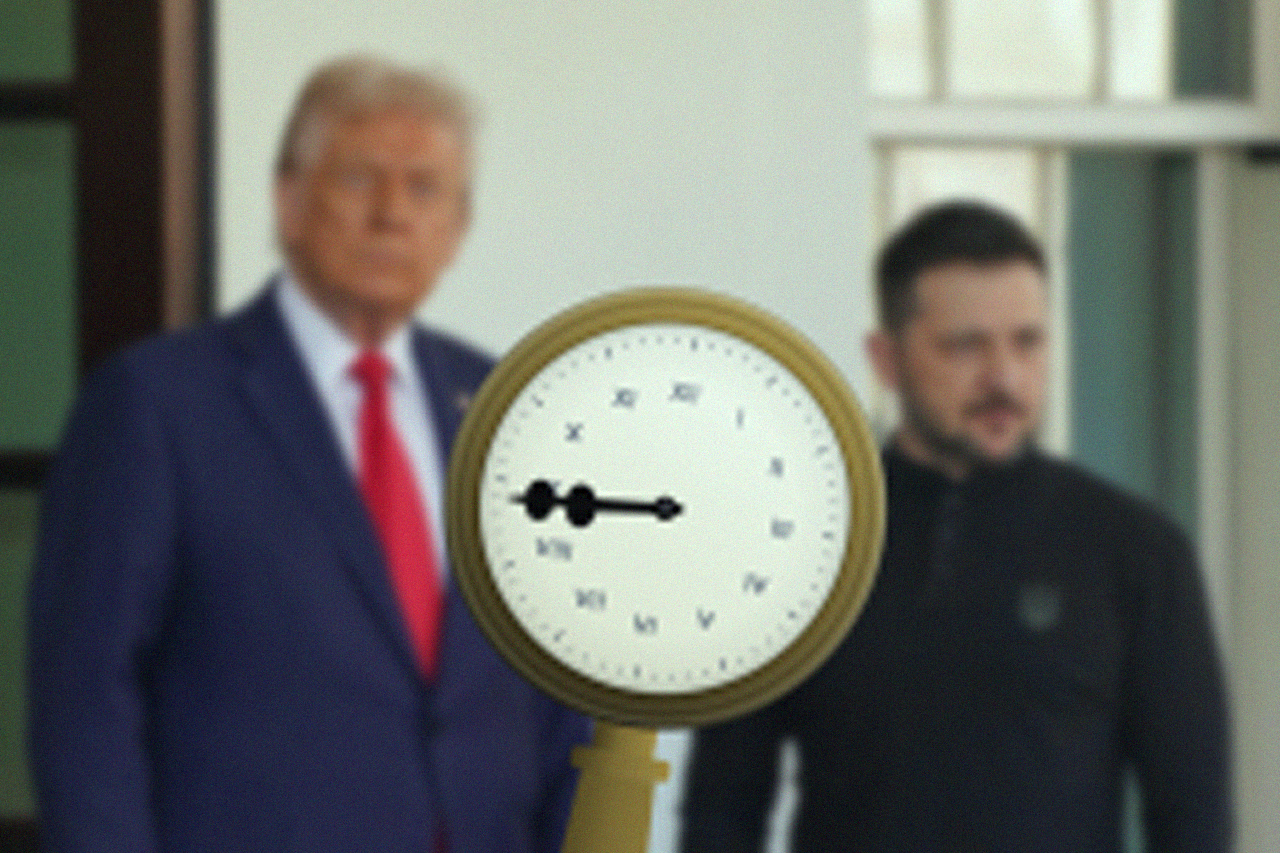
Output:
8,44
